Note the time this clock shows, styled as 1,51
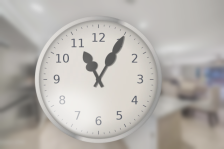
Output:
11,05
